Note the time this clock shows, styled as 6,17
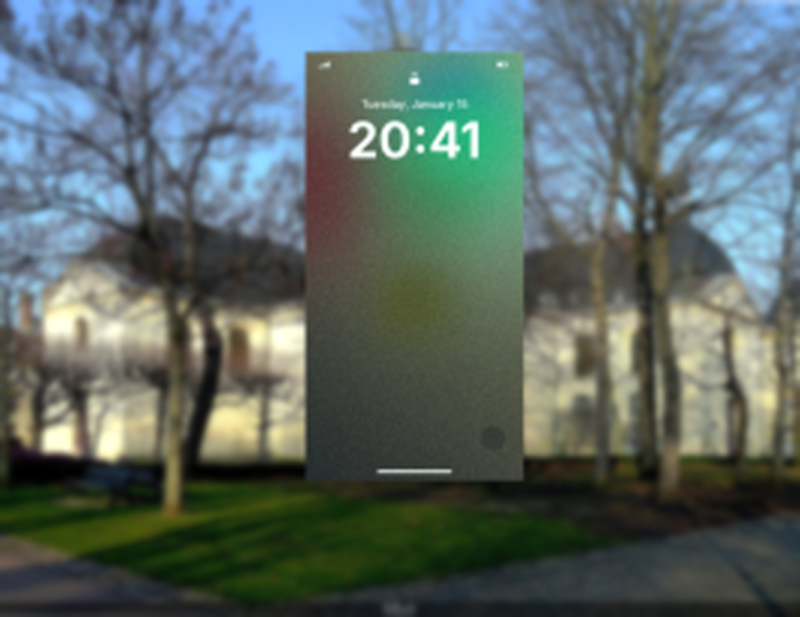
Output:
20,41
